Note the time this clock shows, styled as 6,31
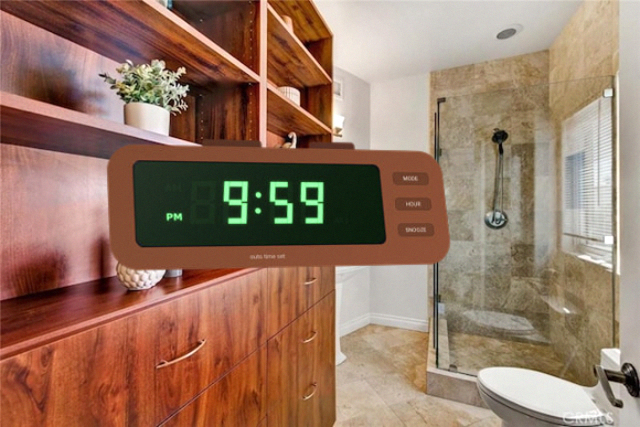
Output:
9,59
